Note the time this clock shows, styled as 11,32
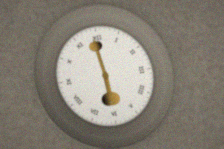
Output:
5,59
